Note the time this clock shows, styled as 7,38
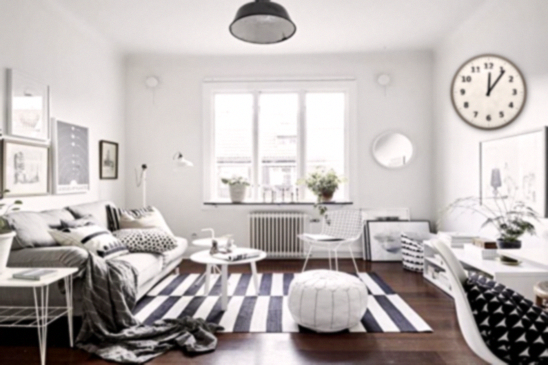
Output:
12,06
